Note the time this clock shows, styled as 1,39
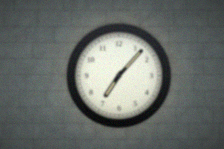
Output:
7,07
